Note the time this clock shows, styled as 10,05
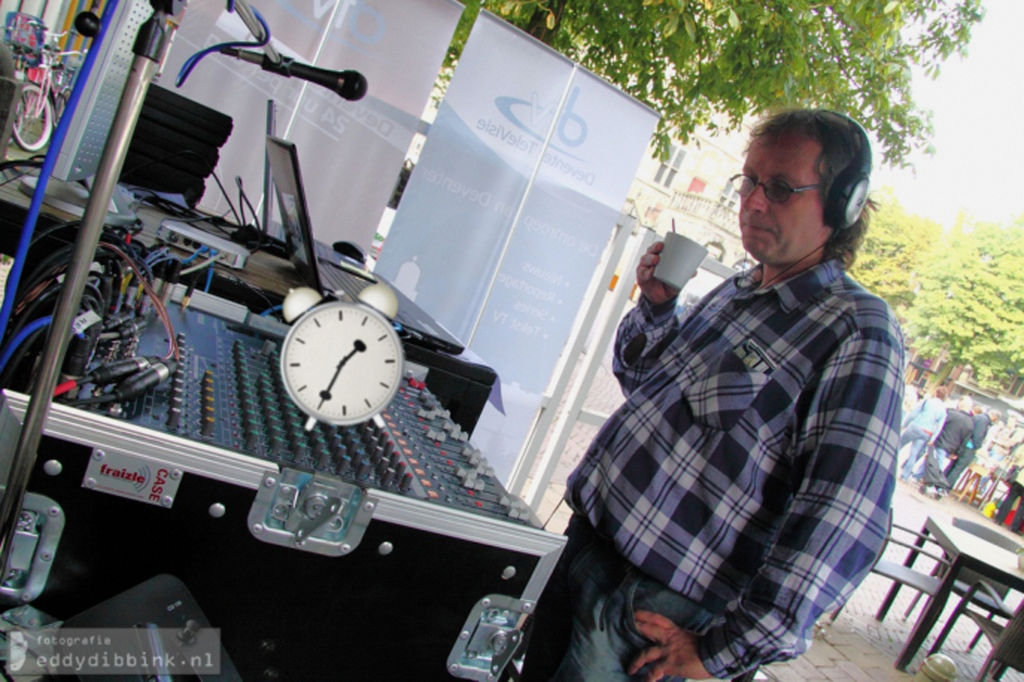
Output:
1,35
